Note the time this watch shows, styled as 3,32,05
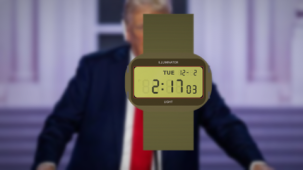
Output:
2,17,03
